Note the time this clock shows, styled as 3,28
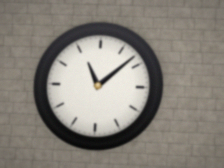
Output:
11,08
